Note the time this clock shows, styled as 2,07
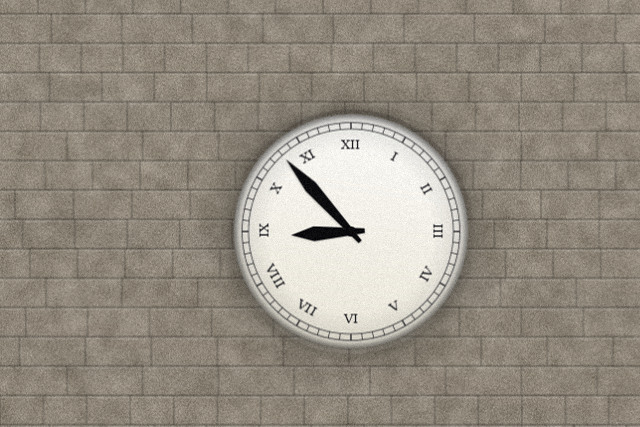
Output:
8,53
